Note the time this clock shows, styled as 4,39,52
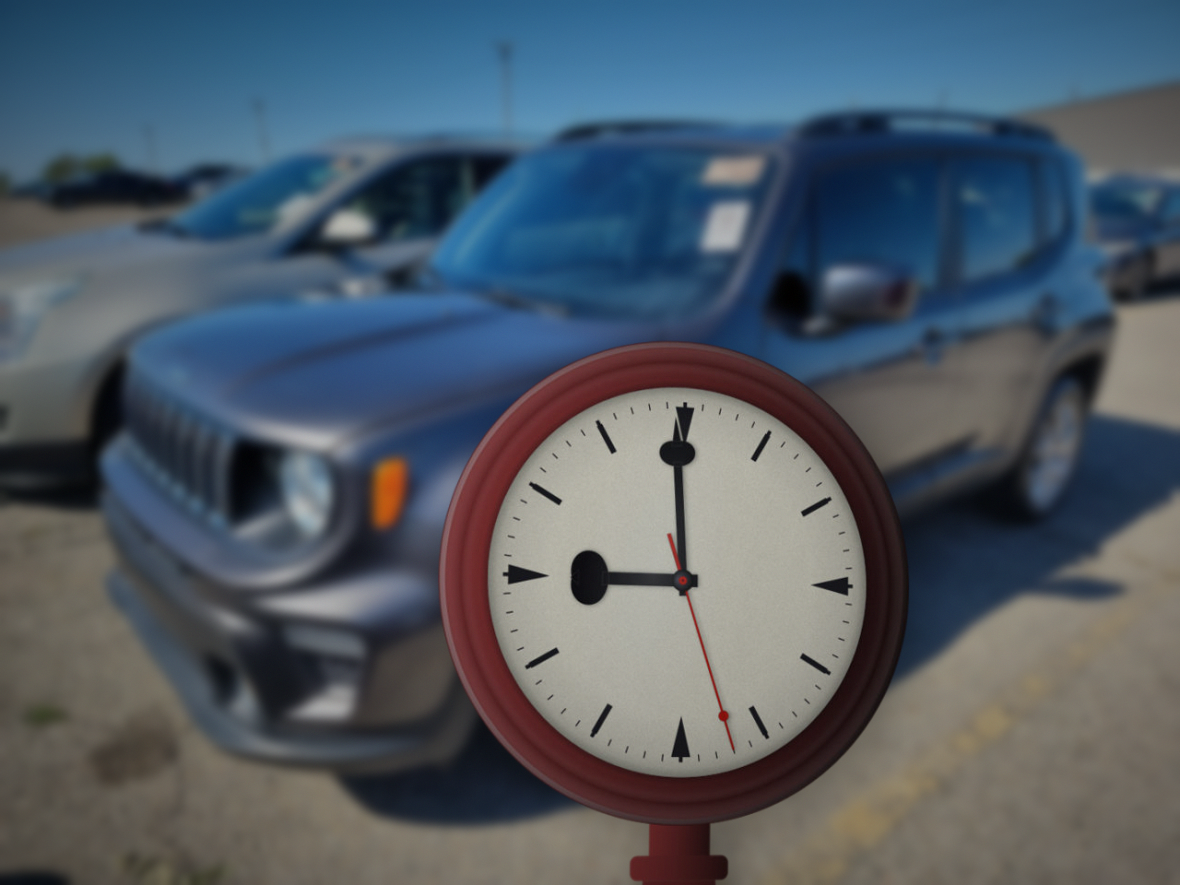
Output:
8,59,27
